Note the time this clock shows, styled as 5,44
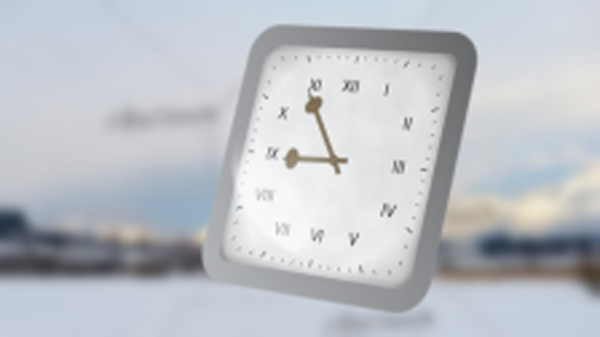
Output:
8,54
